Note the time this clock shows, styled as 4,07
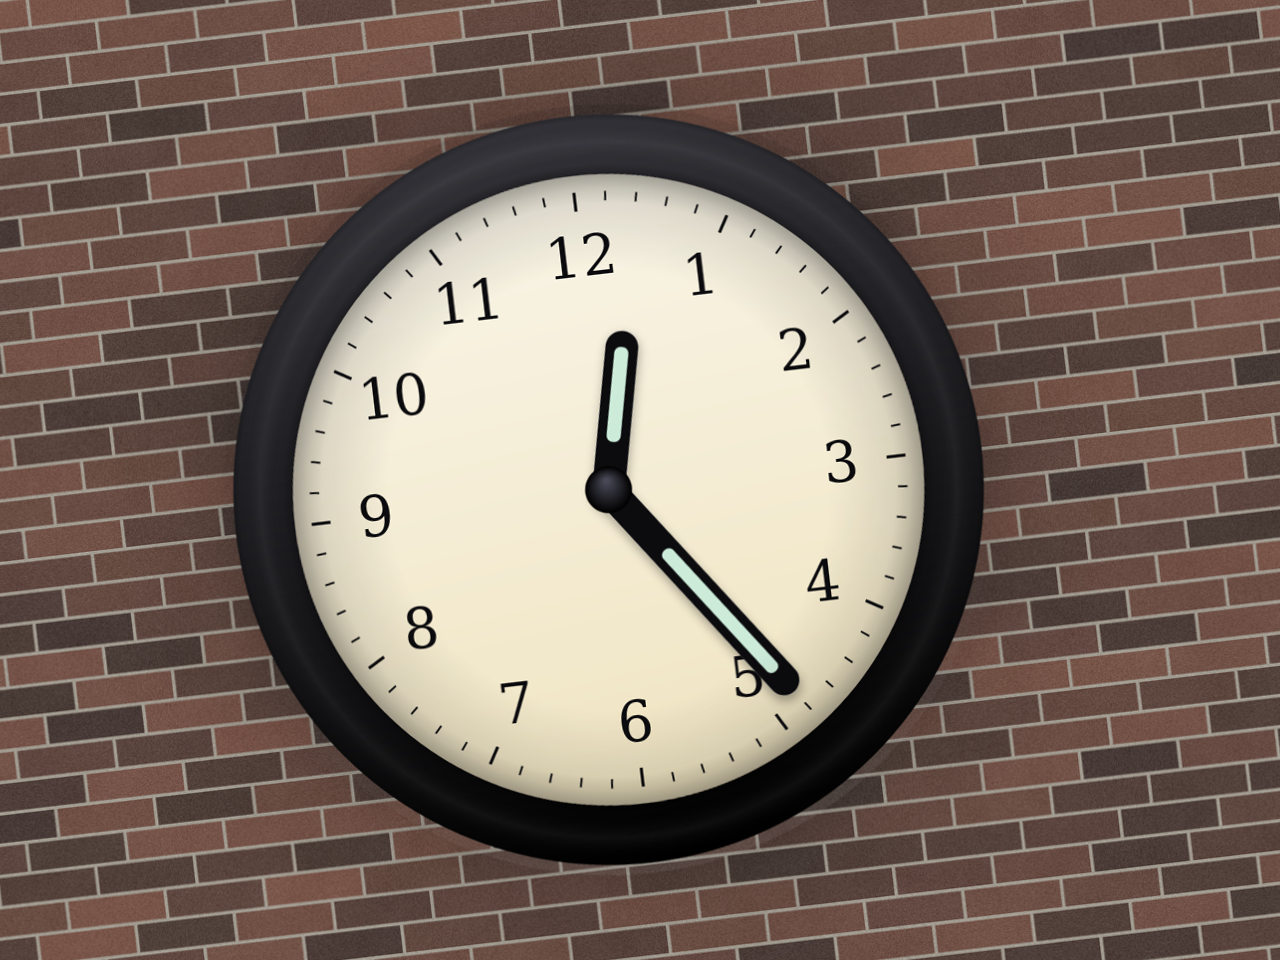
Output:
12,24
